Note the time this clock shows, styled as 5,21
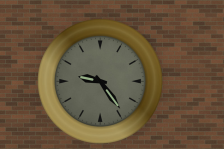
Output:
9,24
